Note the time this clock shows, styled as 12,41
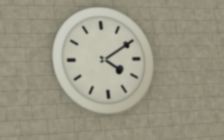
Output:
4,10
